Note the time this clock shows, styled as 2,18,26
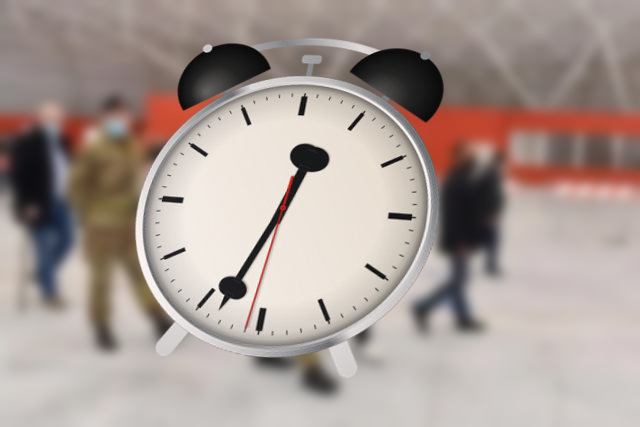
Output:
12,33,31
